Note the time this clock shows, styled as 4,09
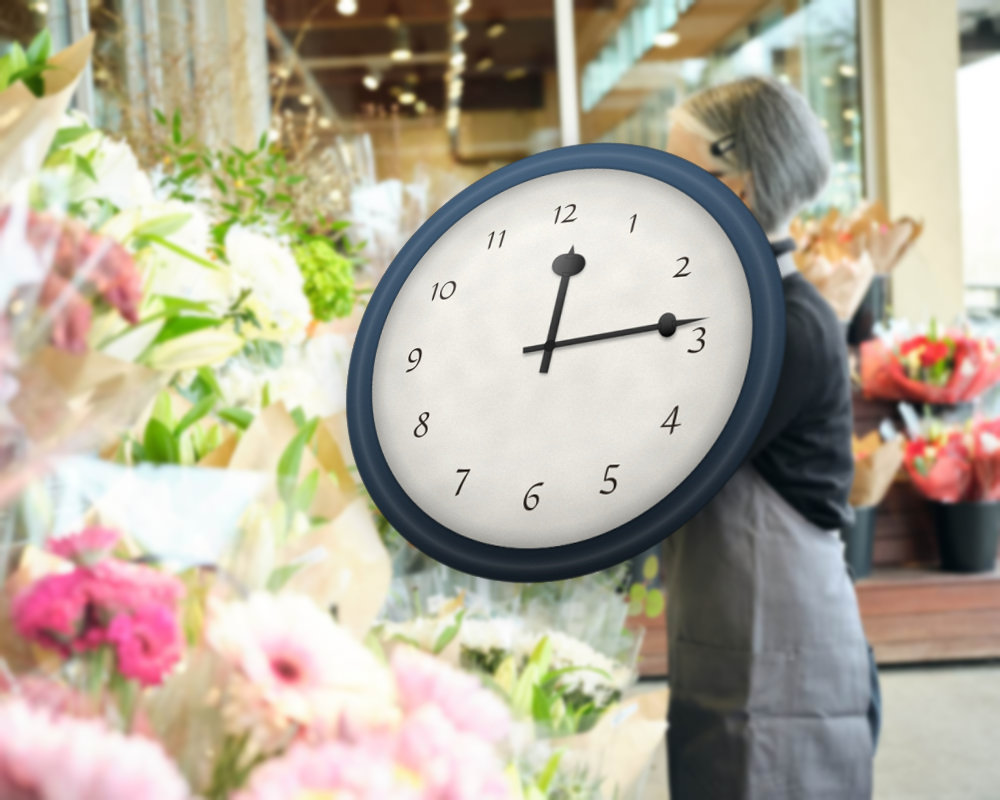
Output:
12,14
